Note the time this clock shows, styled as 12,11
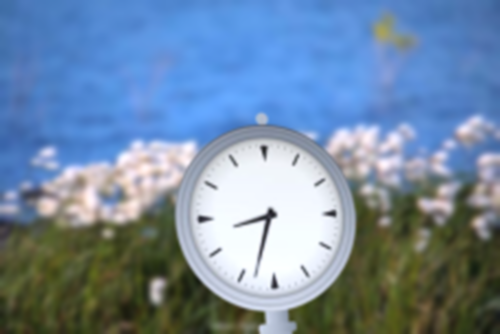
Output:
8,33
